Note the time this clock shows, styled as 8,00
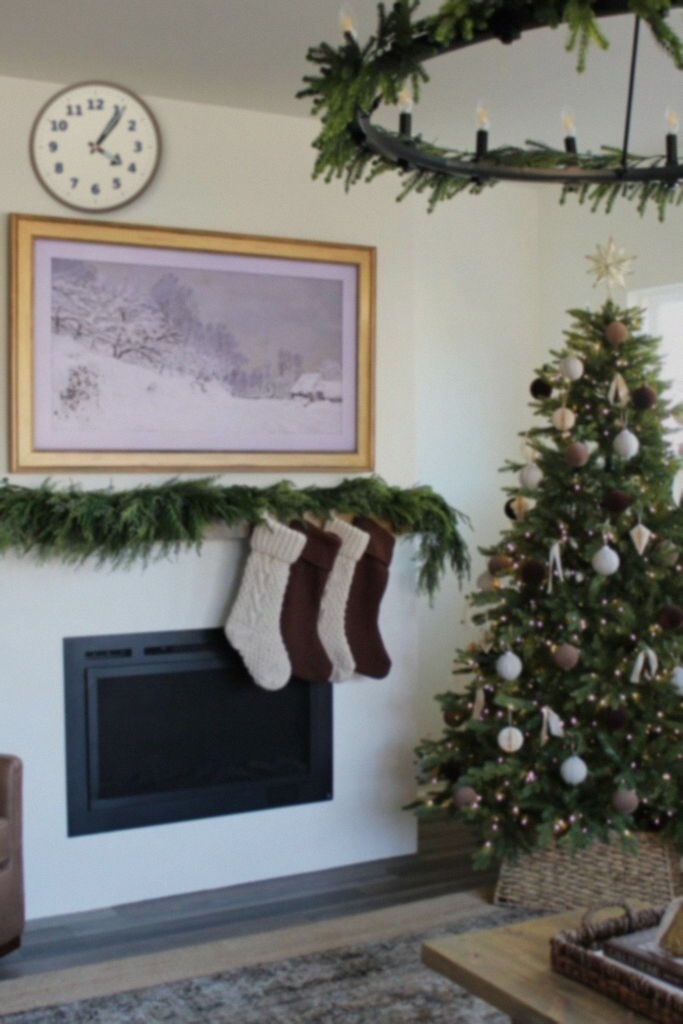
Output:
4,06
